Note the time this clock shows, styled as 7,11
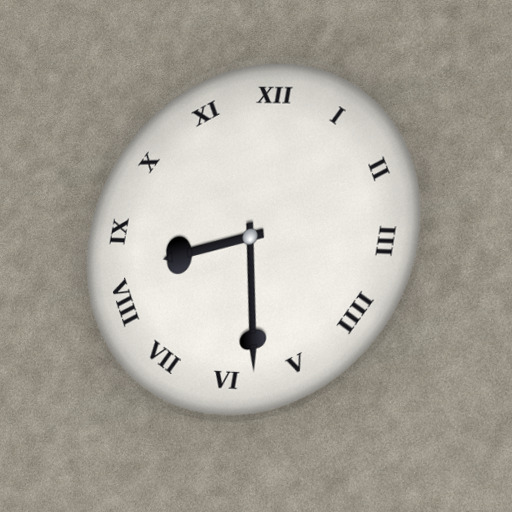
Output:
8,28
